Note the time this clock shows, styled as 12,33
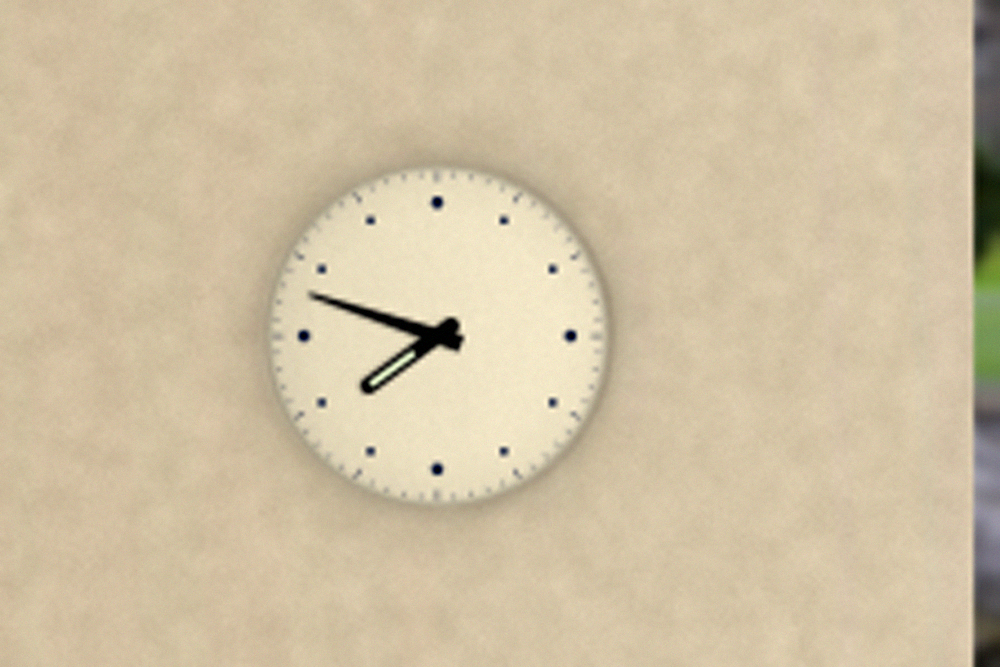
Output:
7,48
